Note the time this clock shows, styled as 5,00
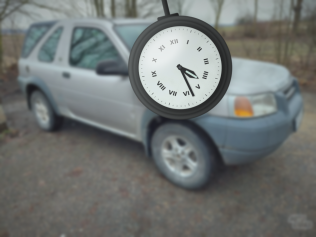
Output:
4,28
